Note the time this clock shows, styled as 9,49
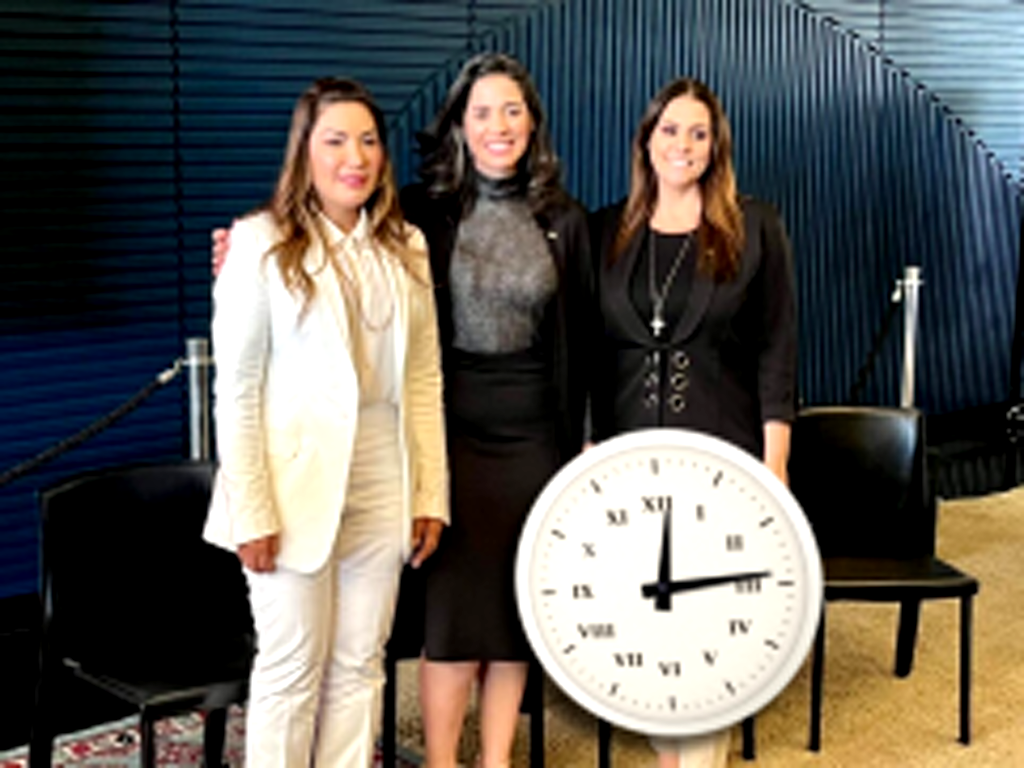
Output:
12,14
